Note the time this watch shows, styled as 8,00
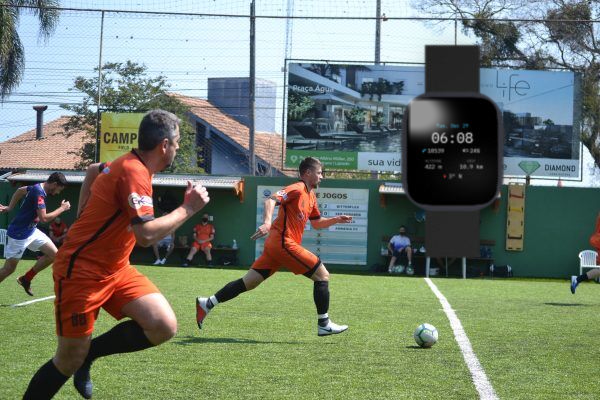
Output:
6,08
